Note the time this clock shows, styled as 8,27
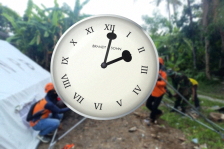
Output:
2,01
